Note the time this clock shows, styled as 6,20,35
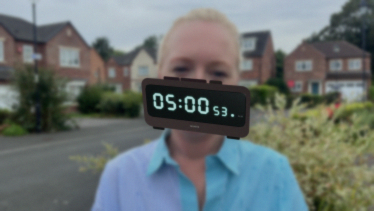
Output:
5,00,53
